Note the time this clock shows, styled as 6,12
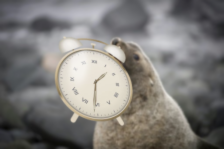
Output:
1,31
